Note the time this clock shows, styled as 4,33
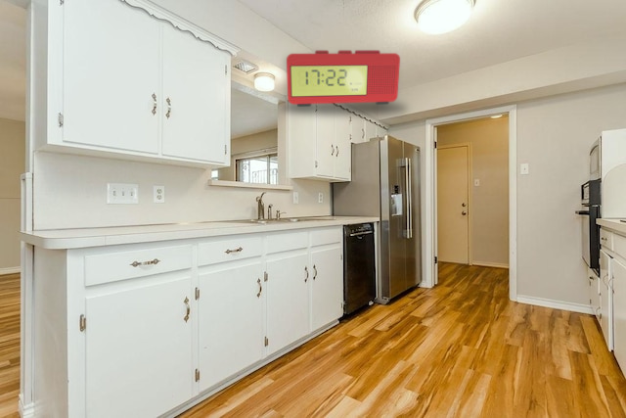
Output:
17,22
